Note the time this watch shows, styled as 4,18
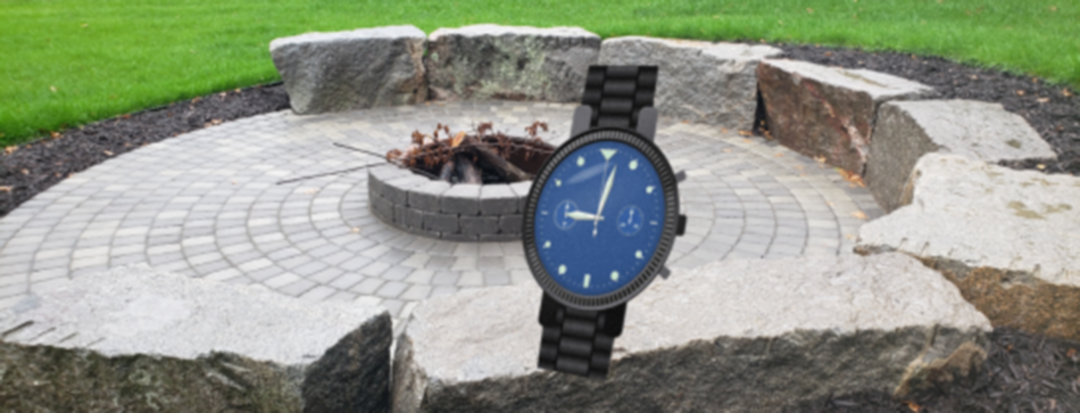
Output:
9,02
